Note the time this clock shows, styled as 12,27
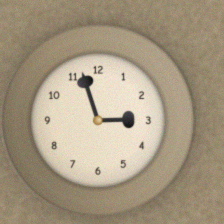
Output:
2,57
